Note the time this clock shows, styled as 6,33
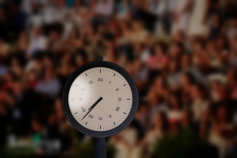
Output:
7,37
